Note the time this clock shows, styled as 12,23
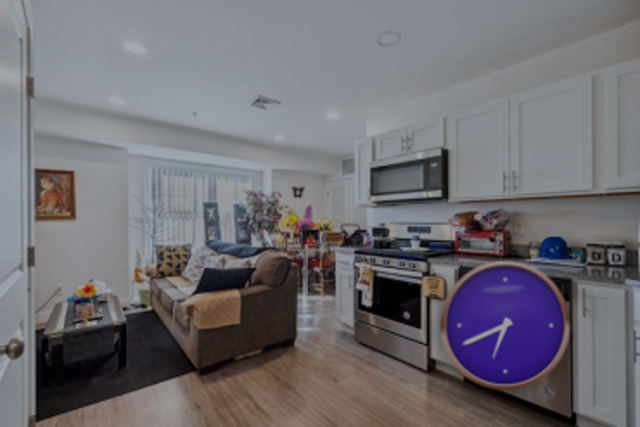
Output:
6,41
